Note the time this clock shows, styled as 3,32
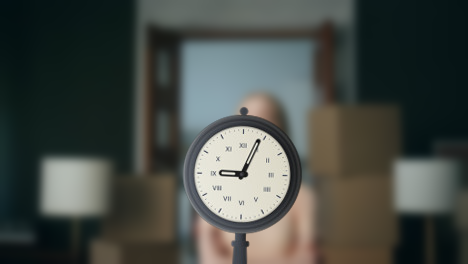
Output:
9,04
